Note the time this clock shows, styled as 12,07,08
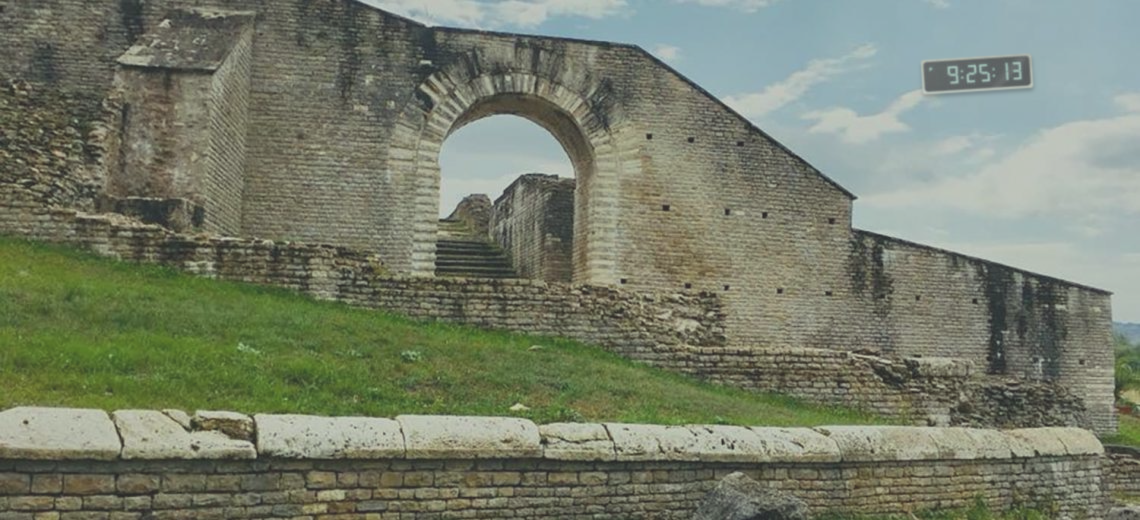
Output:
9,25,13
